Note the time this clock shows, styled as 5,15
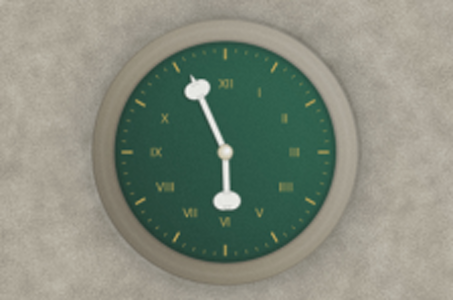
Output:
5,56
